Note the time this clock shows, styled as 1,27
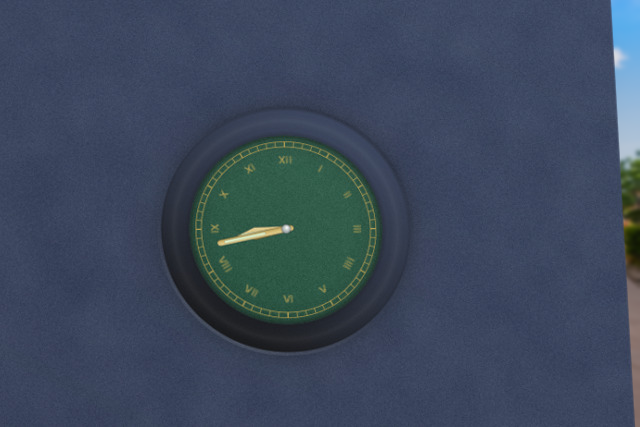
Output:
8,43
